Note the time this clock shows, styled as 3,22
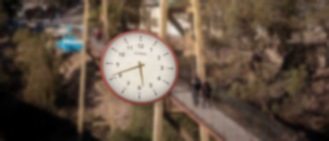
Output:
5,41
